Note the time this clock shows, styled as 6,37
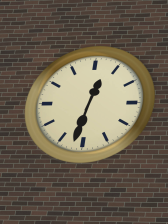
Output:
12,32
